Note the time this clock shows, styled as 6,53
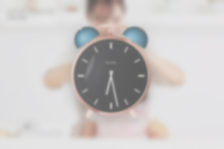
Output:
6,28
